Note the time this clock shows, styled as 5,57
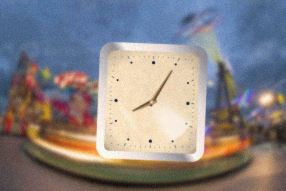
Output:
8,05
